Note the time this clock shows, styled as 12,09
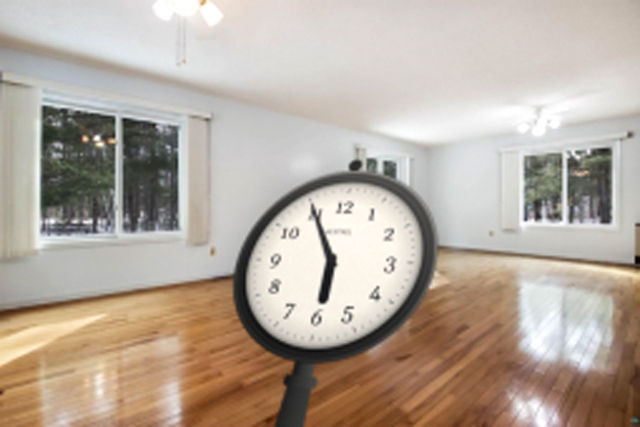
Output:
5,55
